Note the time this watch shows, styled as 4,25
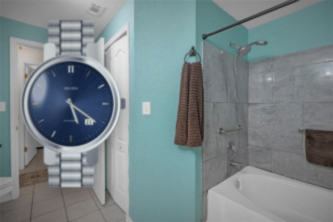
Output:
5,21
